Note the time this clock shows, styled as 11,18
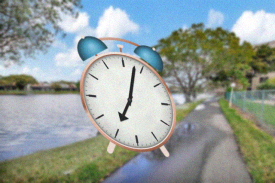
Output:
7,03
